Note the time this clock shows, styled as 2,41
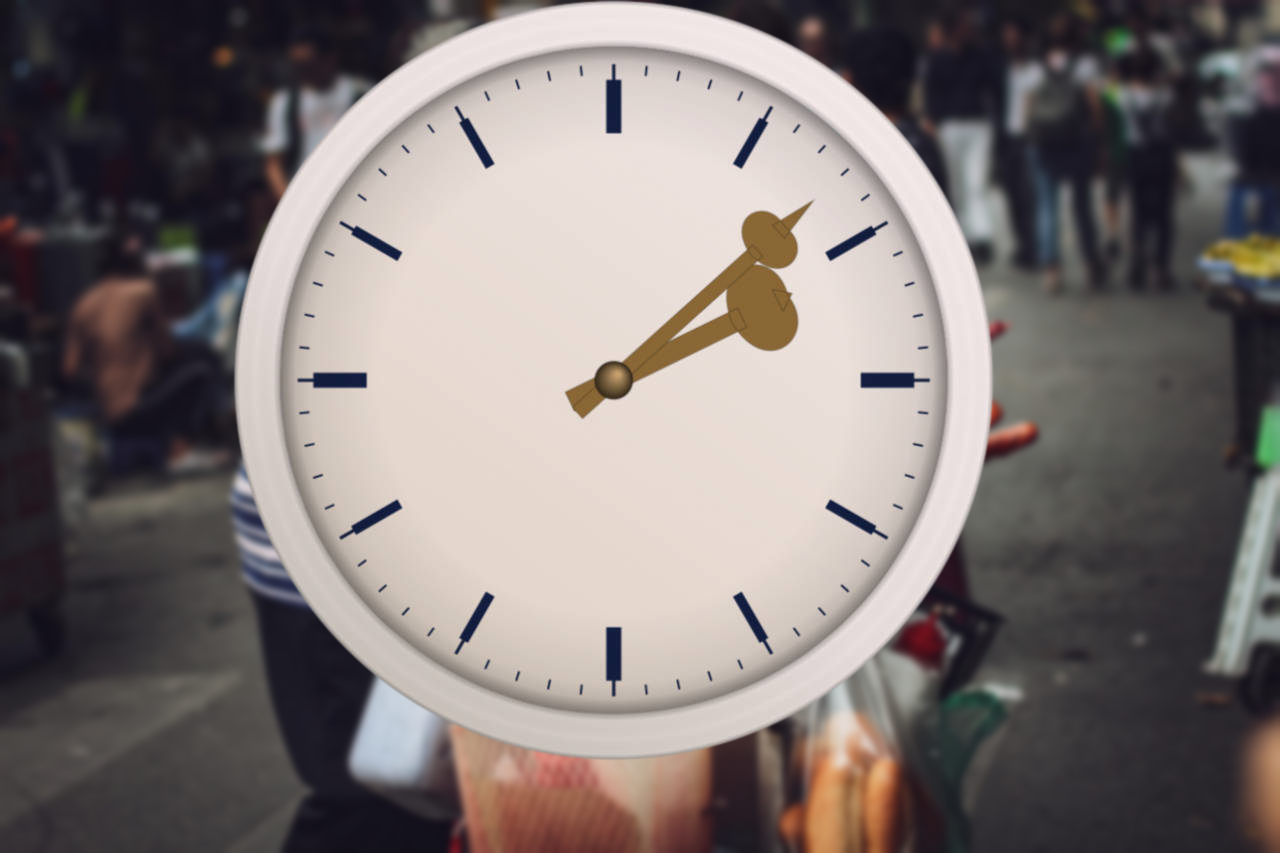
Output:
2,08
